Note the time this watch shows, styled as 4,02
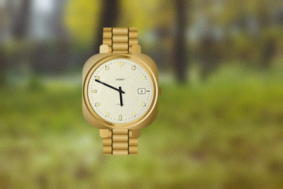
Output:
5,49
